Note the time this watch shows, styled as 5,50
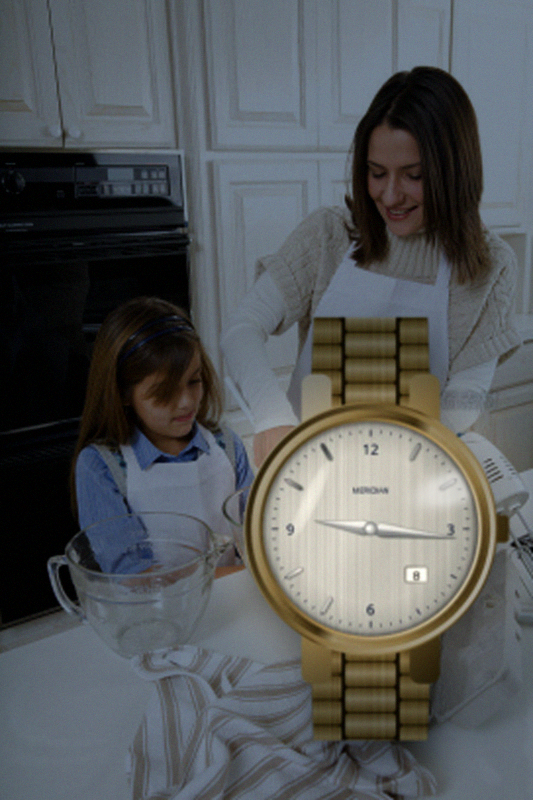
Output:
9,16
